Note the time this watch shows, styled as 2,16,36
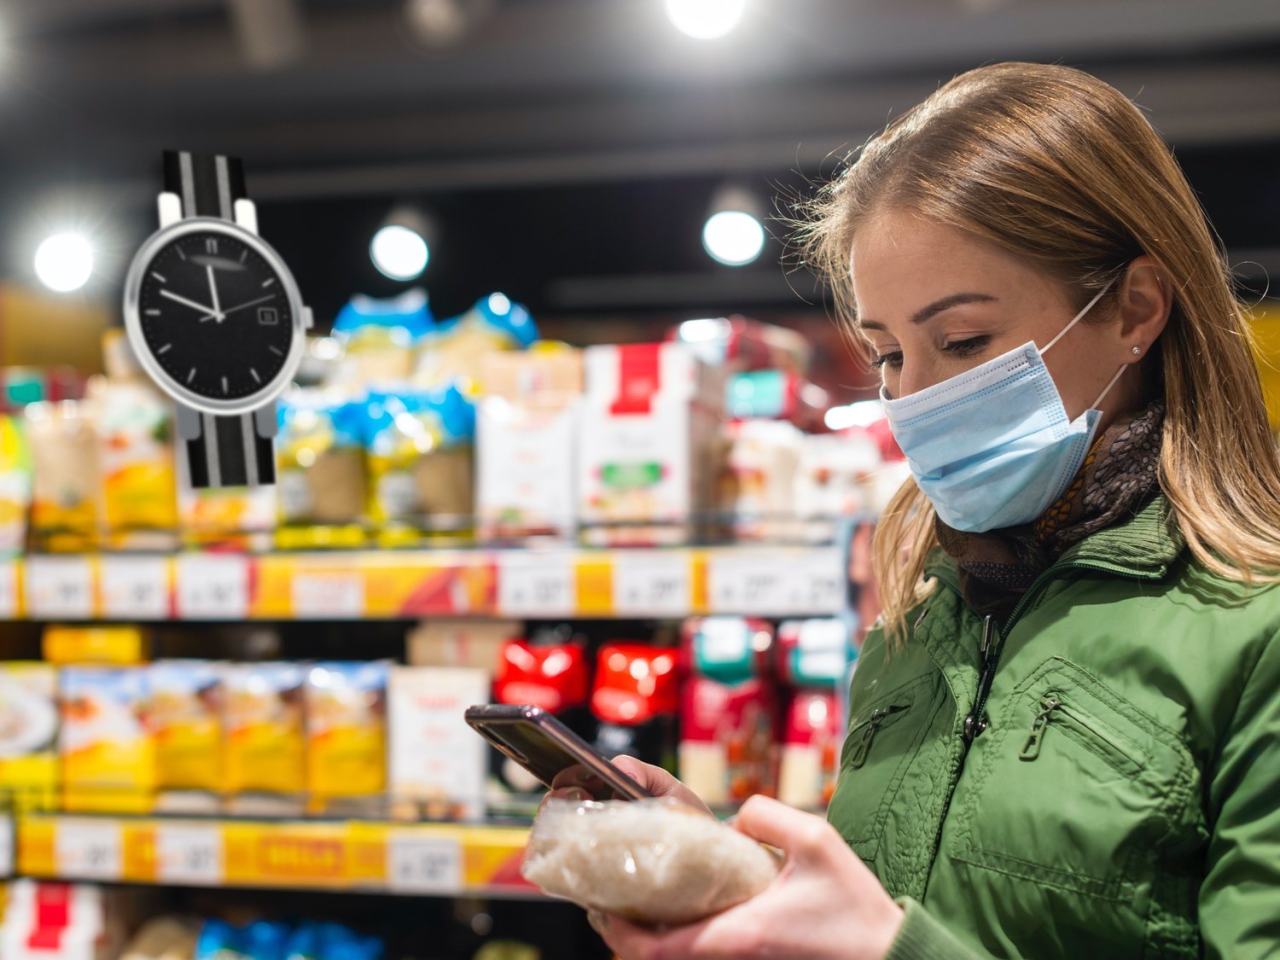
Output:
11,48,12
